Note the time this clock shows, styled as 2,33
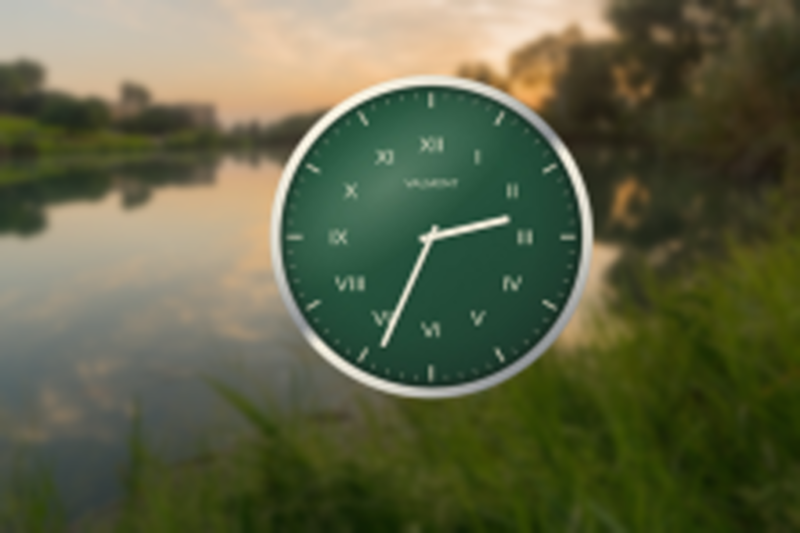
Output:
2,34
